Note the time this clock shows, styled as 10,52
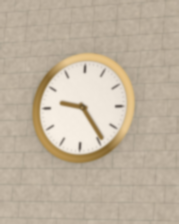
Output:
9,24
